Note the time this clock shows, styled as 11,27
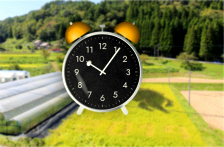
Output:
10,06
